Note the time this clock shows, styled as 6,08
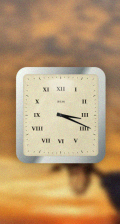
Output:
3,19
